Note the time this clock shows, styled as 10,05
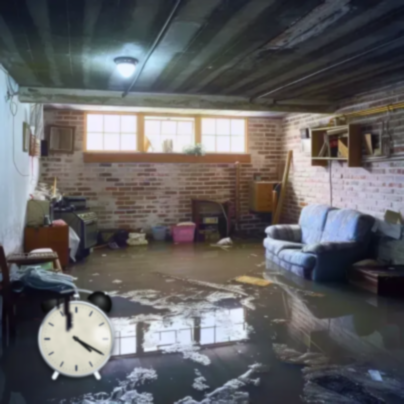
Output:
4,20
